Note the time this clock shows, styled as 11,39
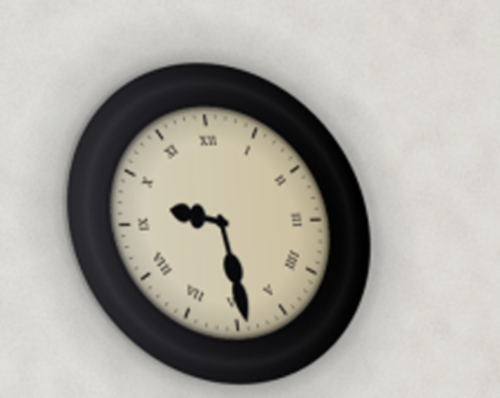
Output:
9,29
